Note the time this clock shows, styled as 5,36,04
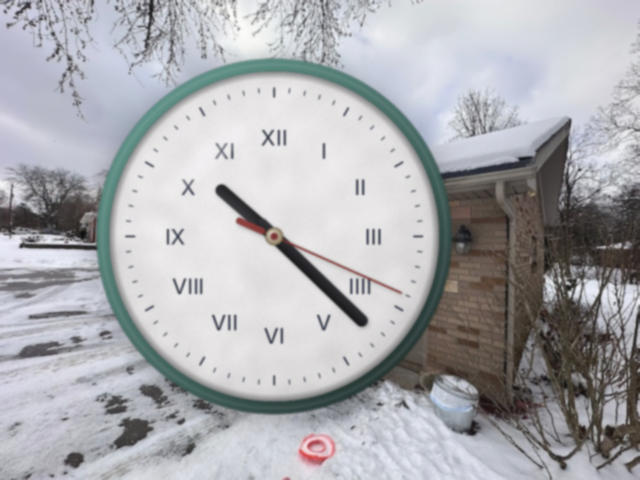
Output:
10,22,19
